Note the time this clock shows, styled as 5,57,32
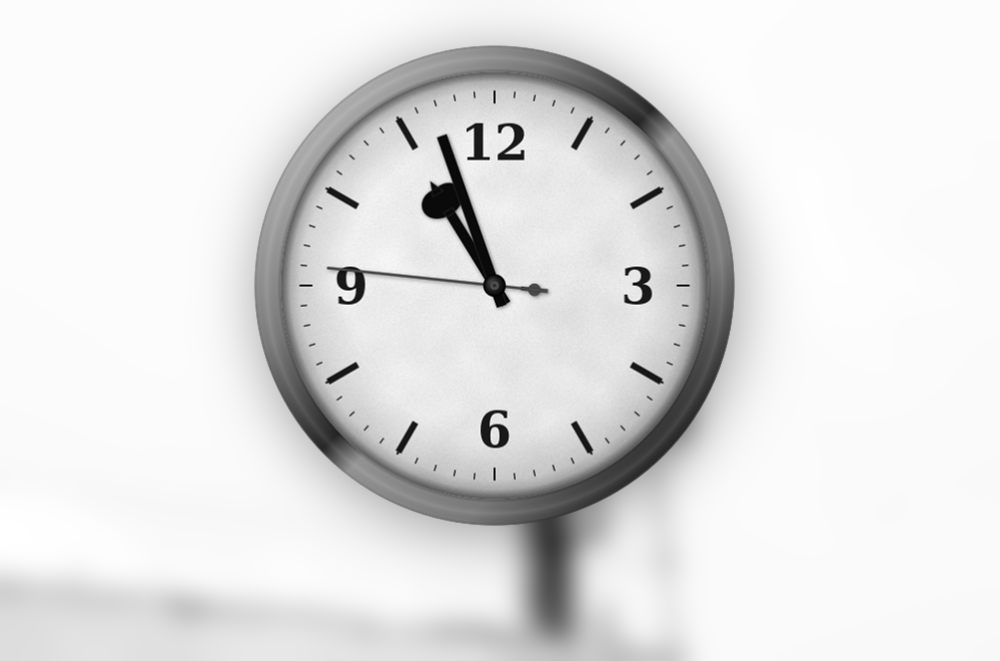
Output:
10,56,46
